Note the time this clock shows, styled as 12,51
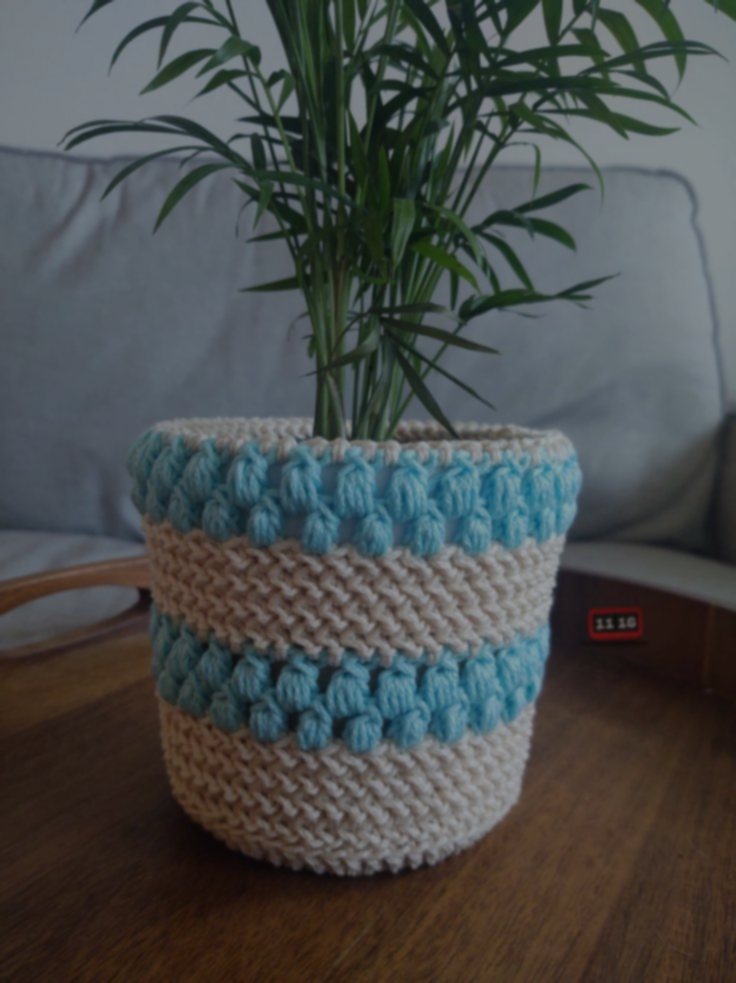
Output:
11,16
